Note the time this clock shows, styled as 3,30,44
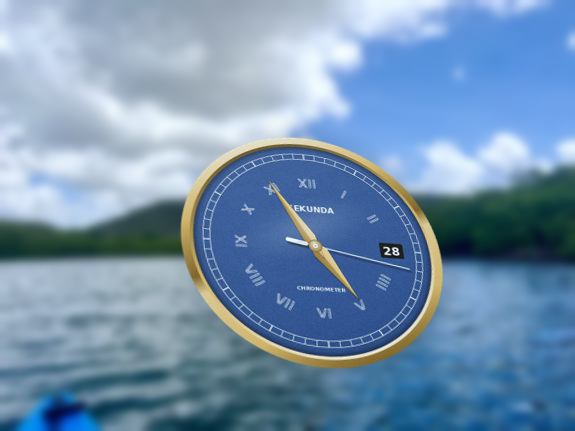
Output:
4,55,17
